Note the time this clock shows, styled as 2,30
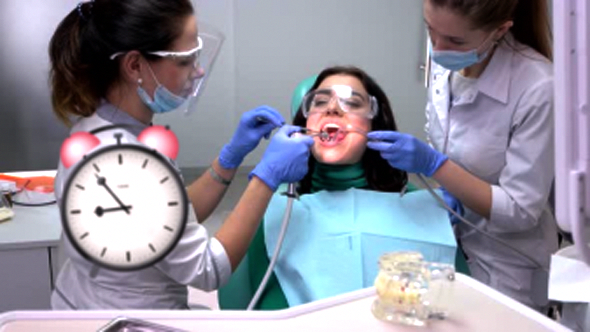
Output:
8,54
